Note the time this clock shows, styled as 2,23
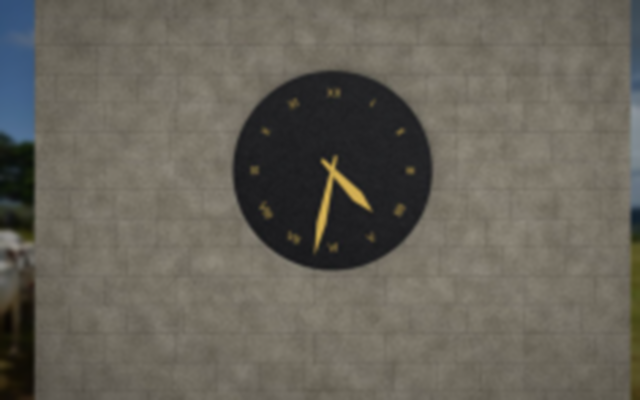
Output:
4,32
